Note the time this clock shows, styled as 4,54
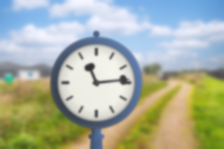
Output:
11,14
